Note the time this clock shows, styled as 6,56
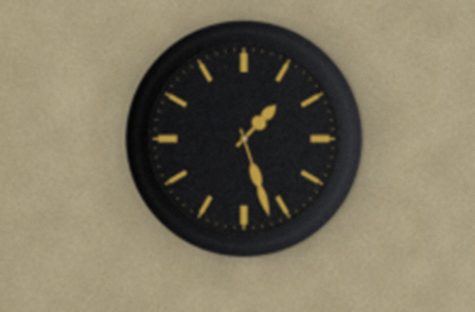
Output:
1,27
